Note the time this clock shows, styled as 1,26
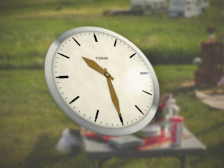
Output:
10,30
